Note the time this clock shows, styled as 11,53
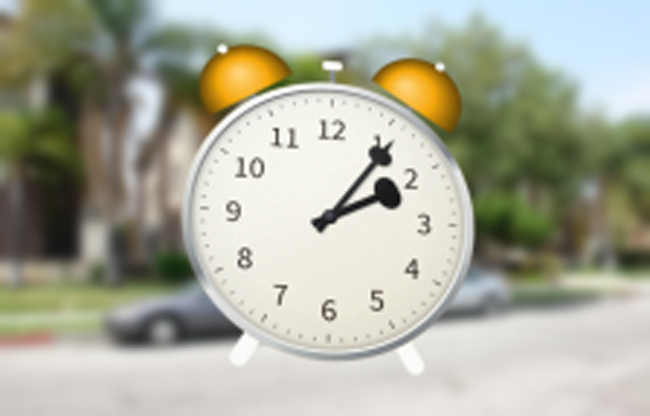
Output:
2,06
